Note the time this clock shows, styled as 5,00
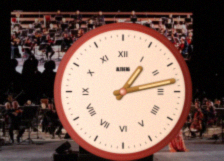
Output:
1,13
